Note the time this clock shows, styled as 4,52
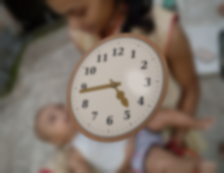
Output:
4,44
